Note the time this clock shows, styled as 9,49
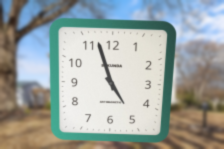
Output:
4,57
